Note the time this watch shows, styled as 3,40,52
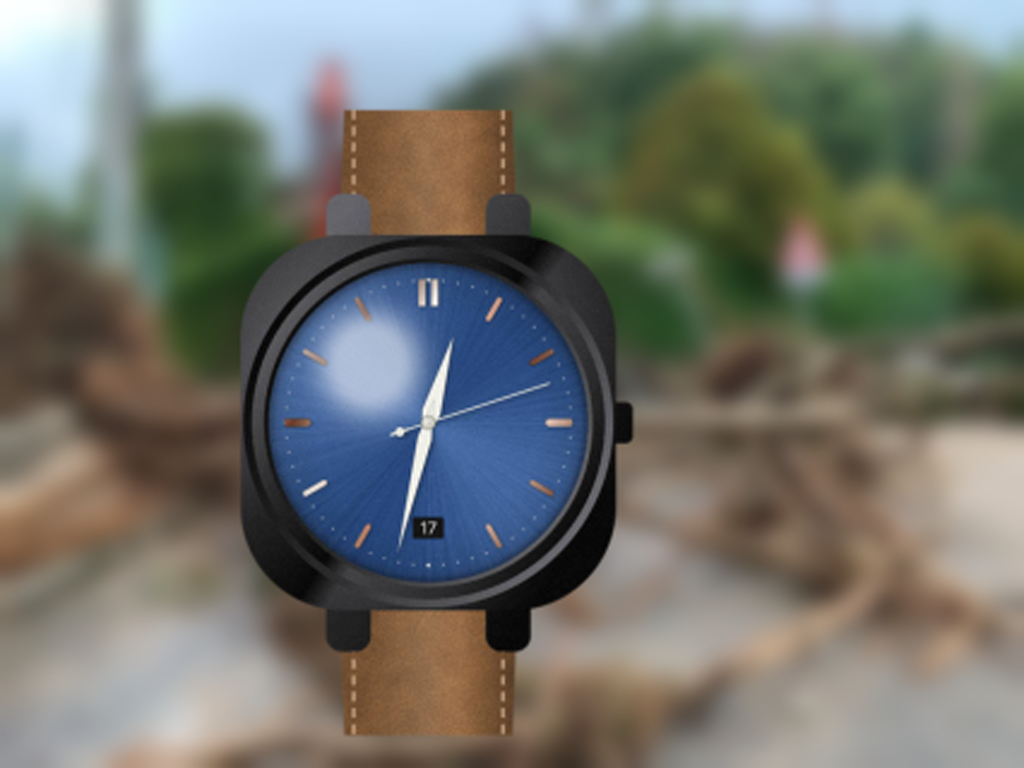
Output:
12,32,12
